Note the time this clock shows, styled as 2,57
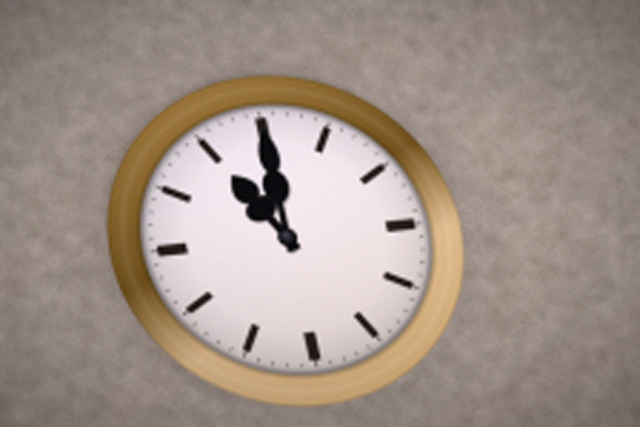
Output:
11,00
